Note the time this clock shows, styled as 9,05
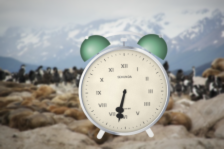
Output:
6,32
